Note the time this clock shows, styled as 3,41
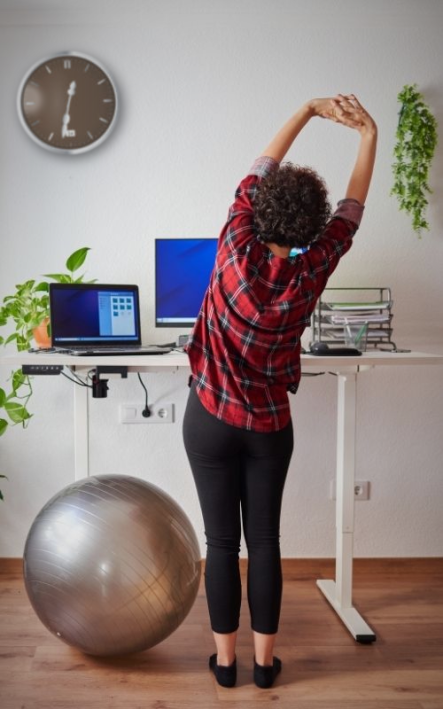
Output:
12,32
